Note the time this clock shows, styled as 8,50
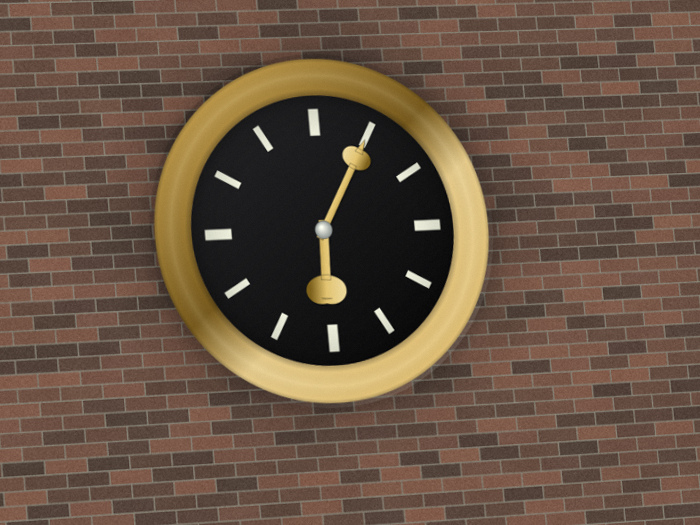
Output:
6,05
